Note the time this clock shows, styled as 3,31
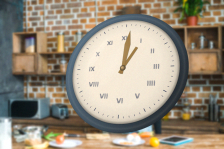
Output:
1,01
